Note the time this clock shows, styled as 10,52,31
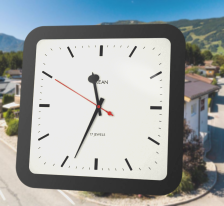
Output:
11,33,50
